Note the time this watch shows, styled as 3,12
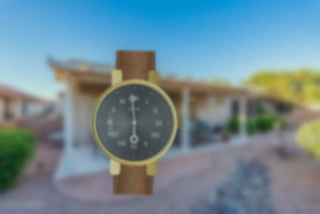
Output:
5,59
